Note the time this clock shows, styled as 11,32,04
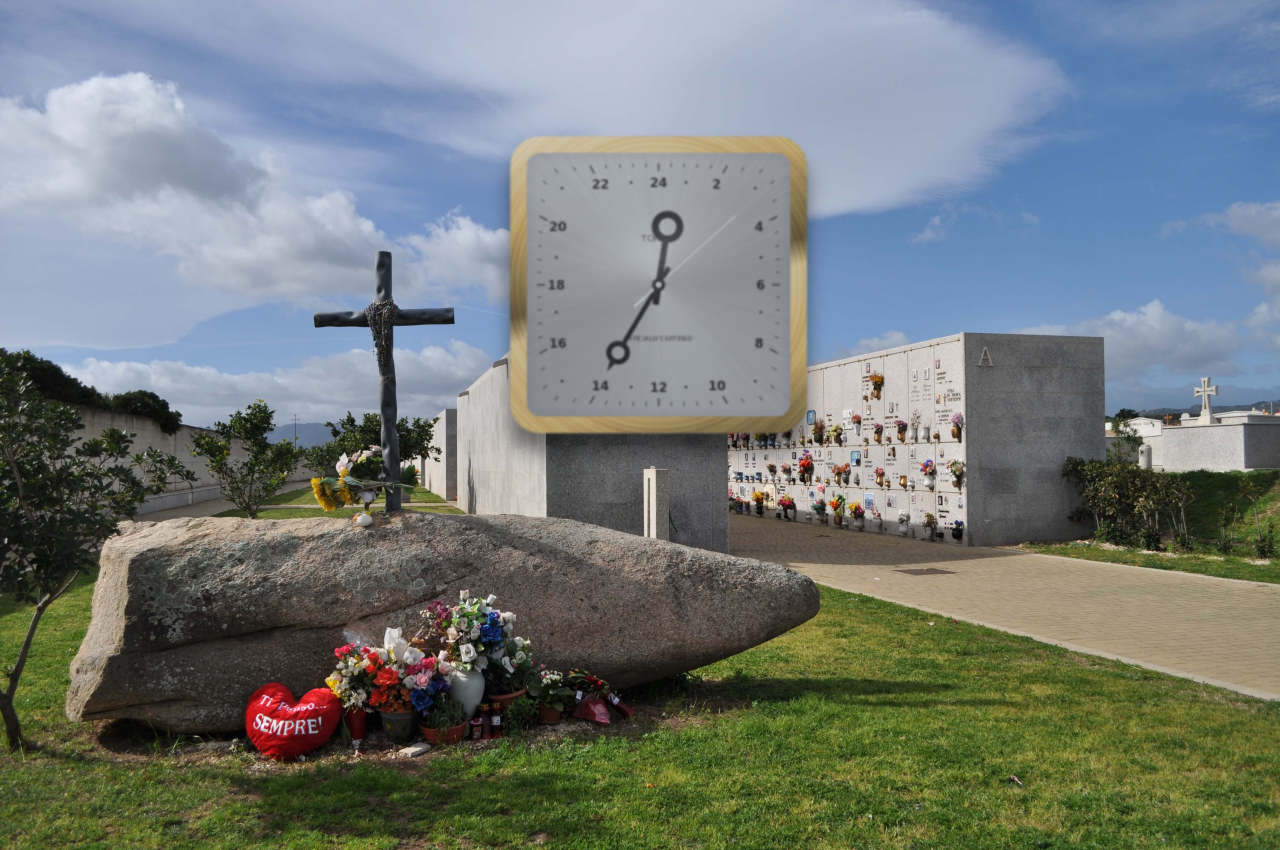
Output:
0,35,08
